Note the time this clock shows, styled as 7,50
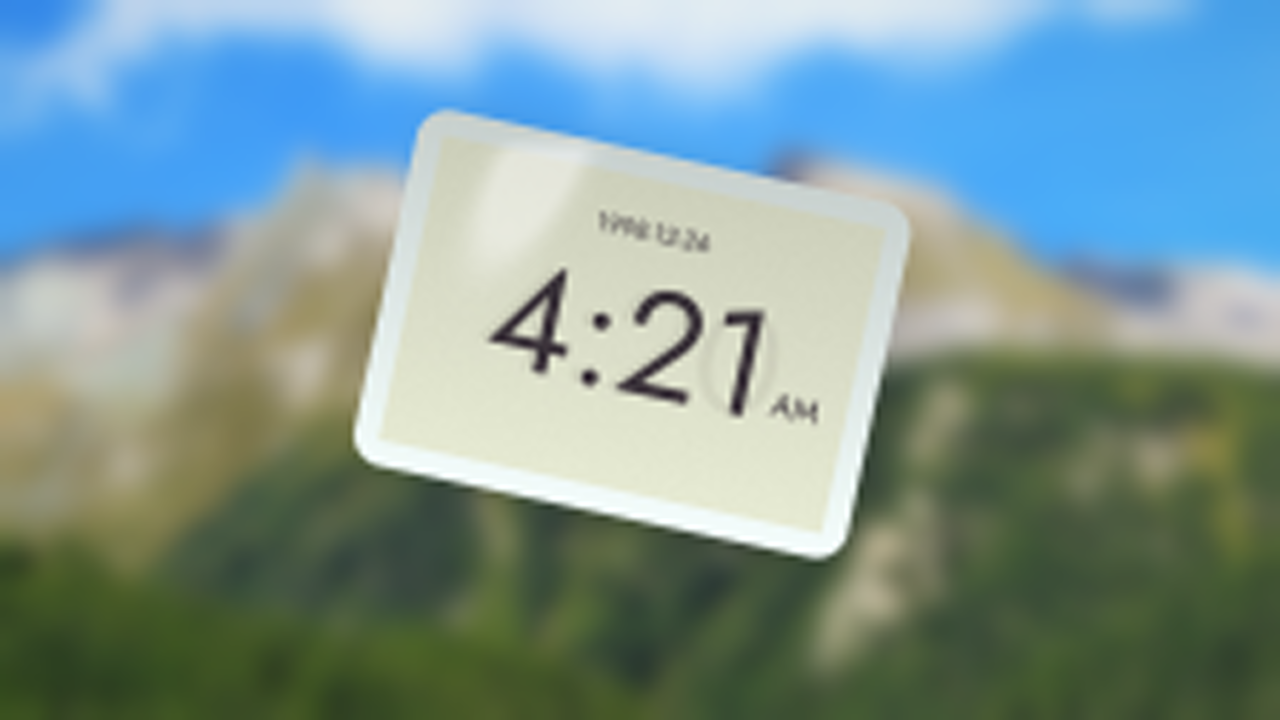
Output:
4,21
